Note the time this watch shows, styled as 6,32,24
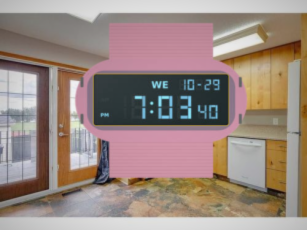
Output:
7,03,40
